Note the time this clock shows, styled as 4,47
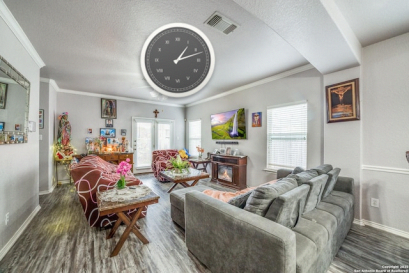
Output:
1,12
